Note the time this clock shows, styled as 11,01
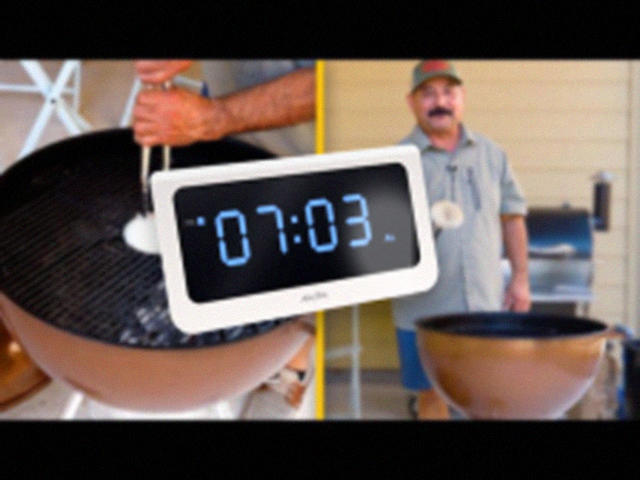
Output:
7,03
